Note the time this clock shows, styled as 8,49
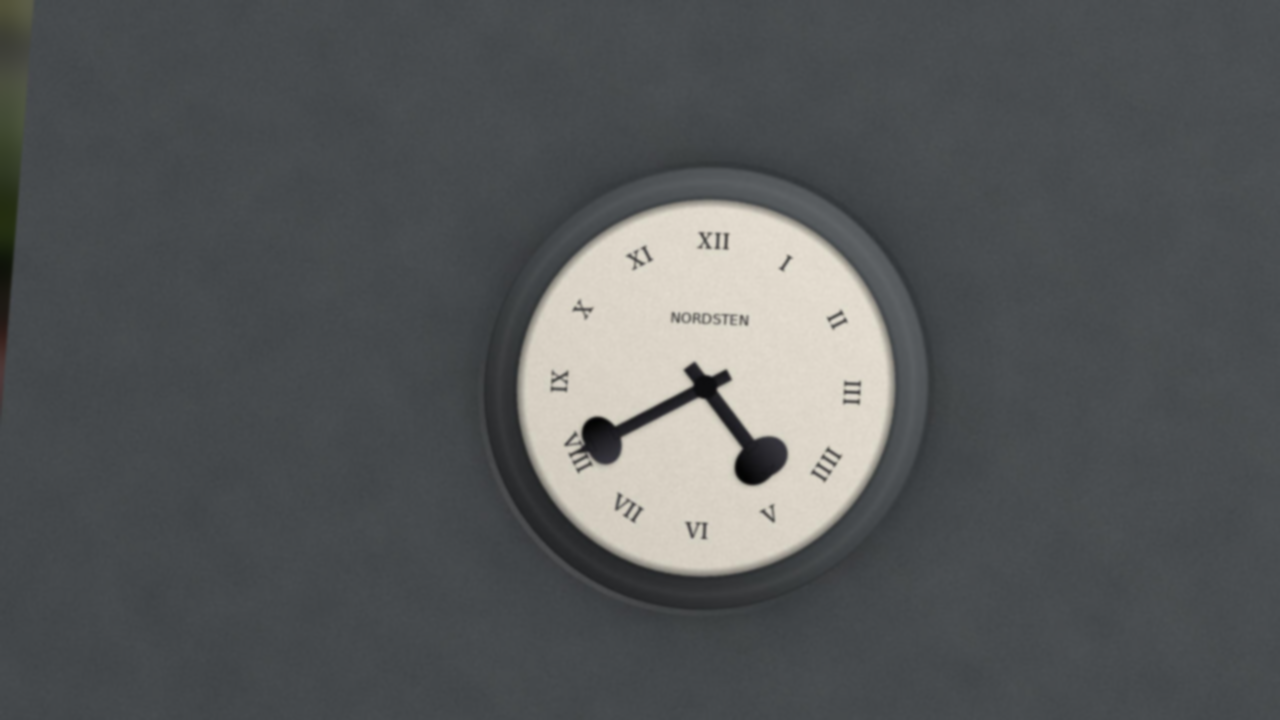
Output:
4,40
